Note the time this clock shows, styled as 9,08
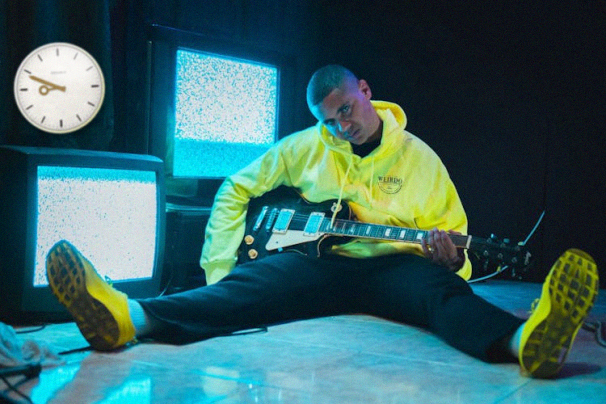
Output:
8,49
